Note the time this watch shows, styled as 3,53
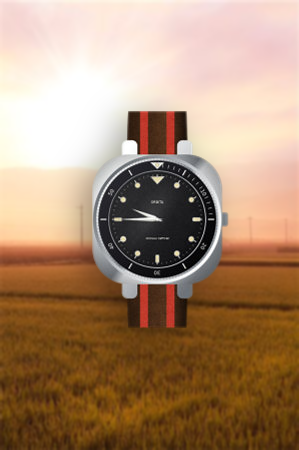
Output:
9,45
